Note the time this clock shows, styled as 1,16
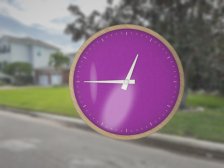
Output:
12,45
